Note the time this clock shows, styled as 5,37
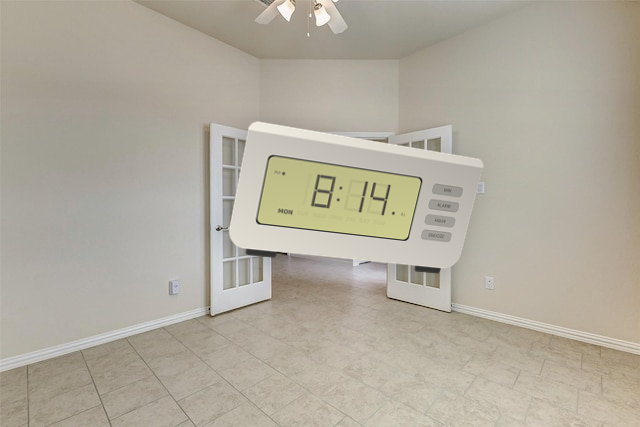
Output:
8,14
